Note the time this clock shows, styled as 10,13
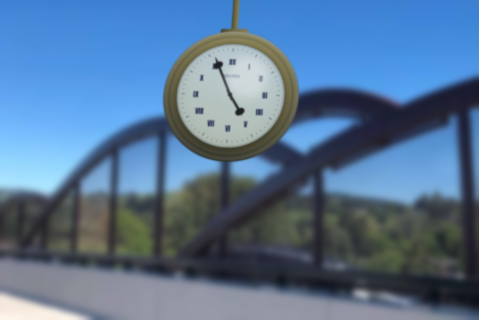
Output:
4,56
